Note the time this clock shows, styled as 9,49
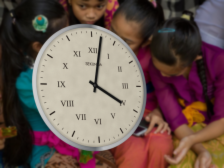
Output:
4,02
